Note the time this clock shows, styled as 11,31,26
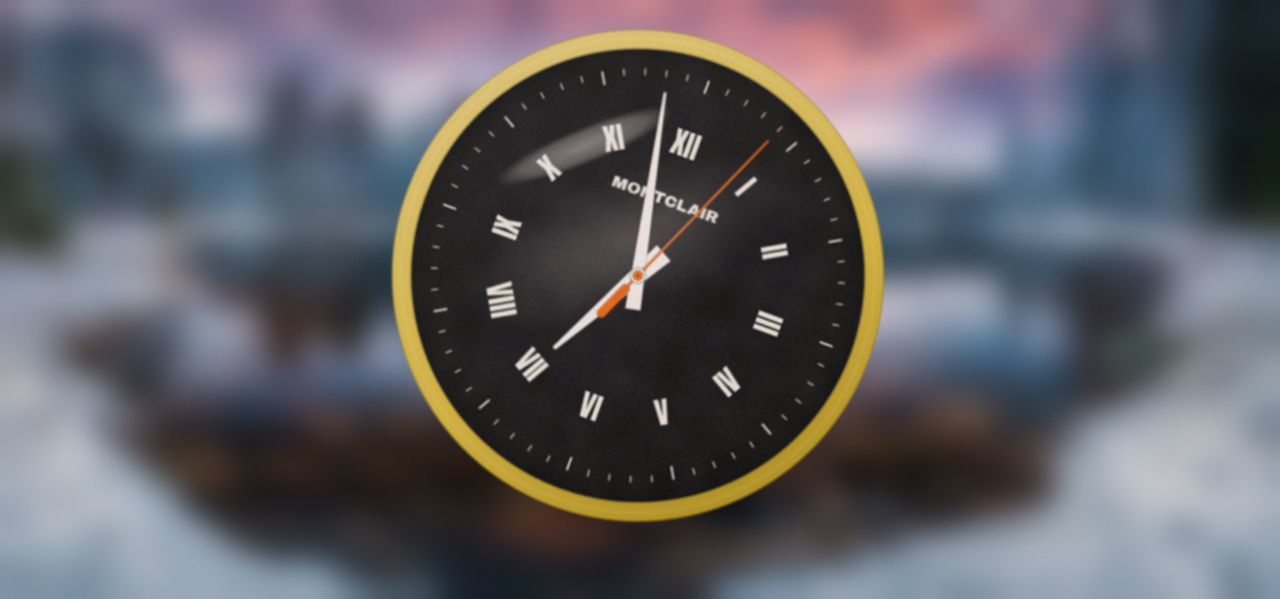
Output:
6,58,04
